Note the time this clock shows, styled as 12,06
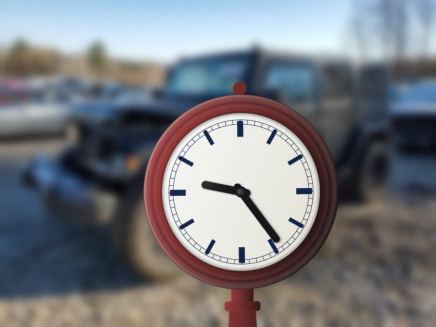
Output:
9,24
